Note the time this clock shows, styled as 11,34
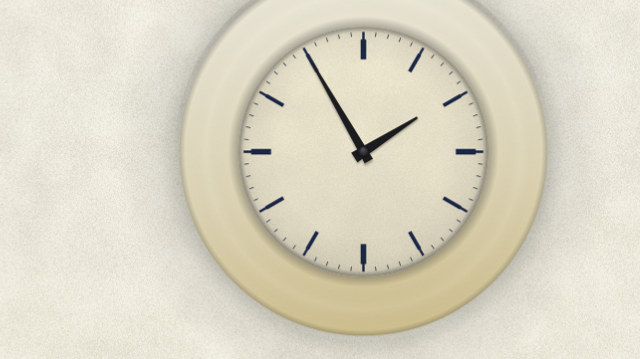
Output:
1,55
